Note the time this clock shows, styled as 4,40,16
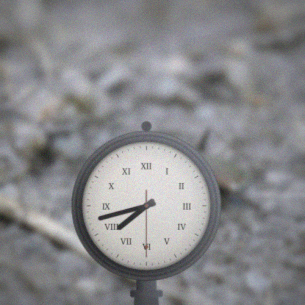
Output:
7,42,30
